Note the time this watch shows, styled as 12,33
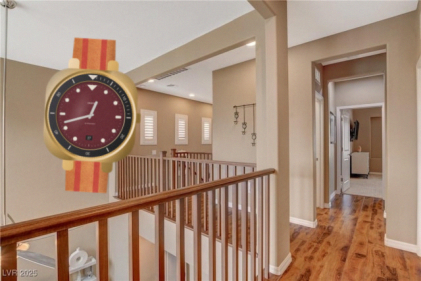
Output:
12,42
